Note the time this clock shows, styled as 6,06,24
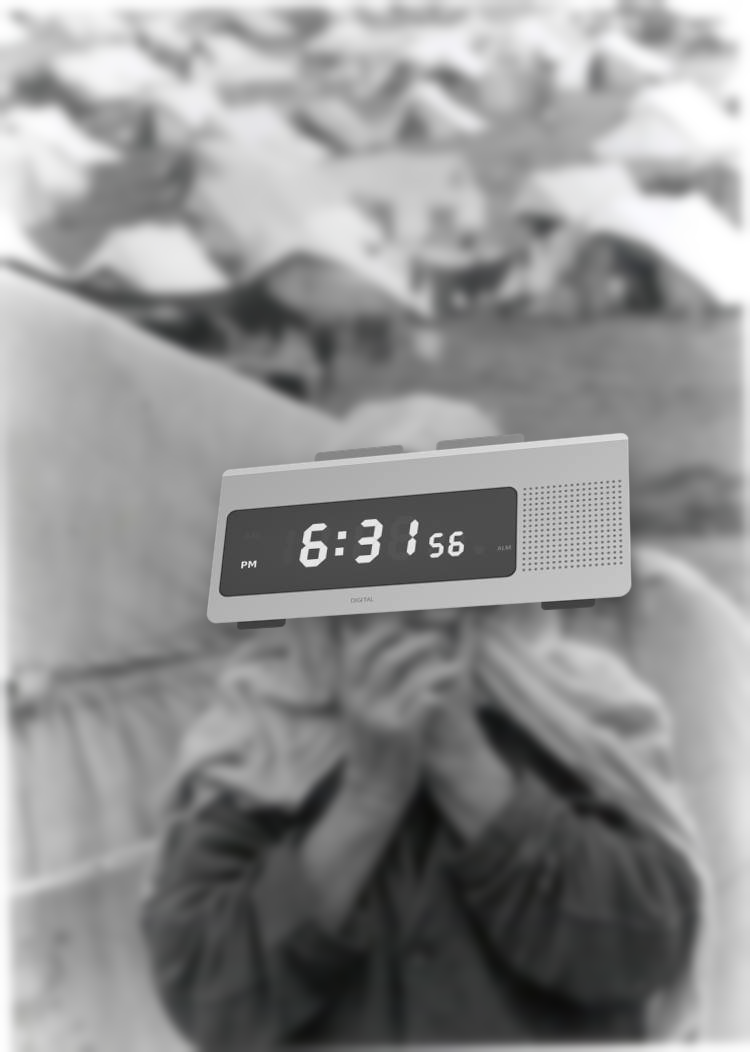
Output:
6,31,56
